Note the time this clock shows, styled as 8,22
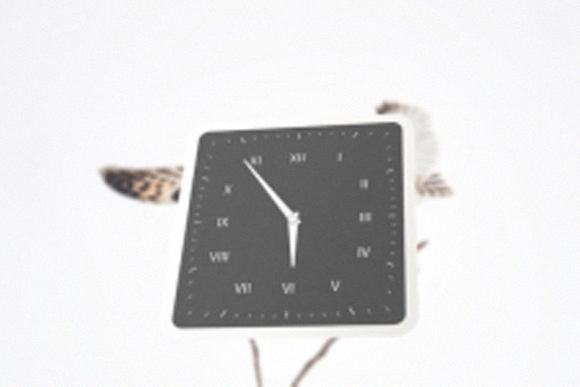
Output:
5,54
